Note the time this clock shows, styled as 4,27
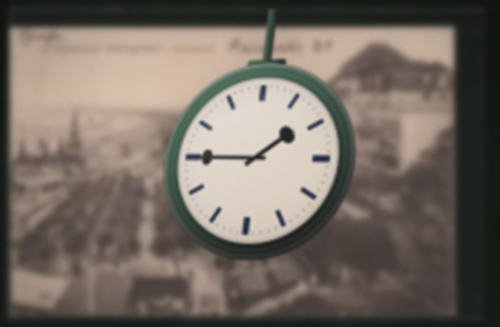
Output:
1,45
